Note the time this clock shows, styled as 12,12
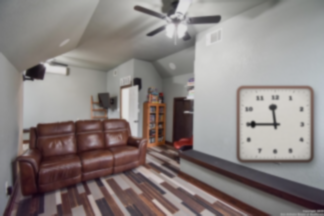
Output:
11,45
